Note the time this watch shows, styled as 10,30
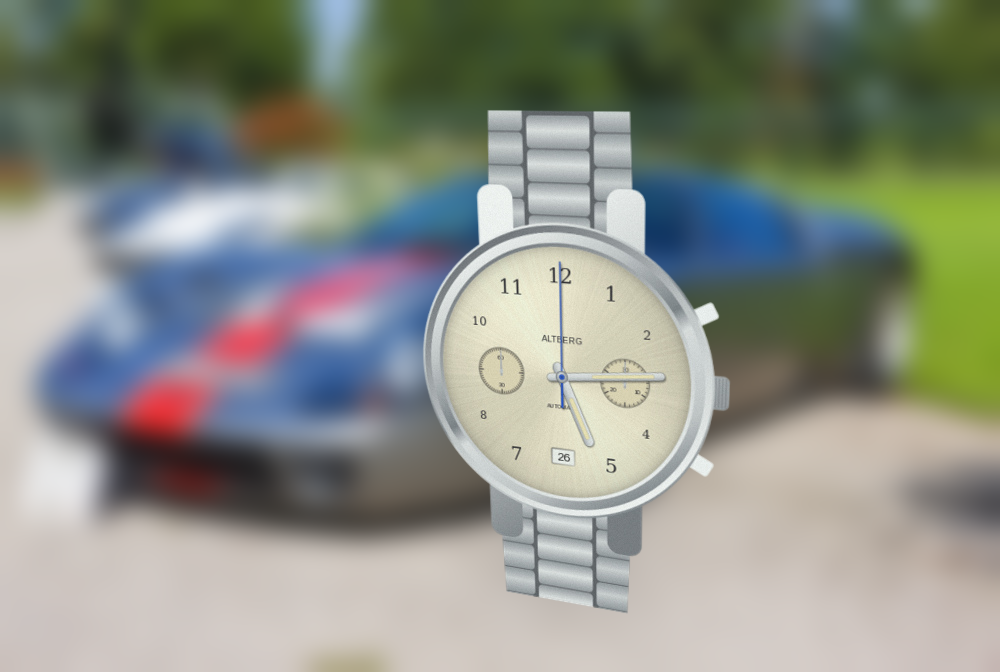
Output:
5,14
